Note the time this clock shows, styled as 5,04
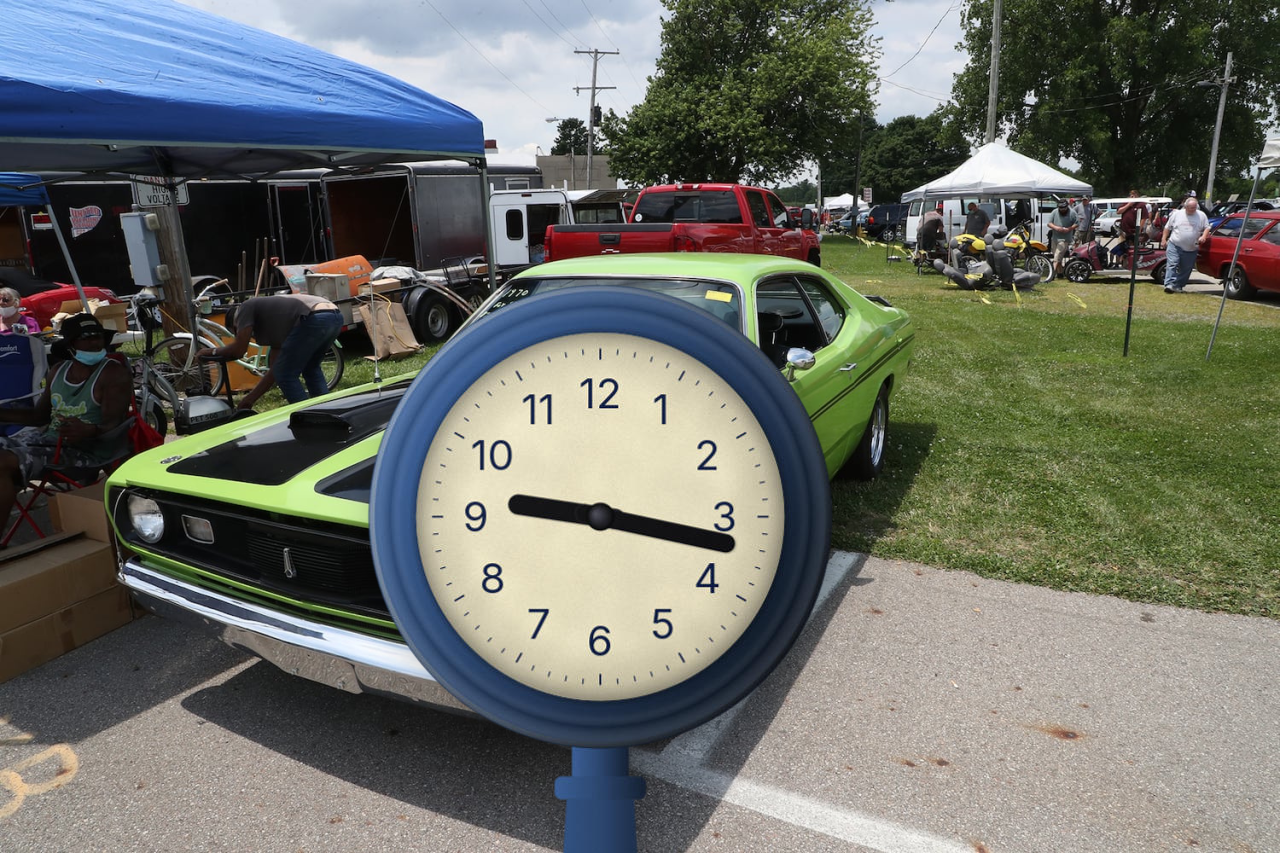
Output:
9,17
